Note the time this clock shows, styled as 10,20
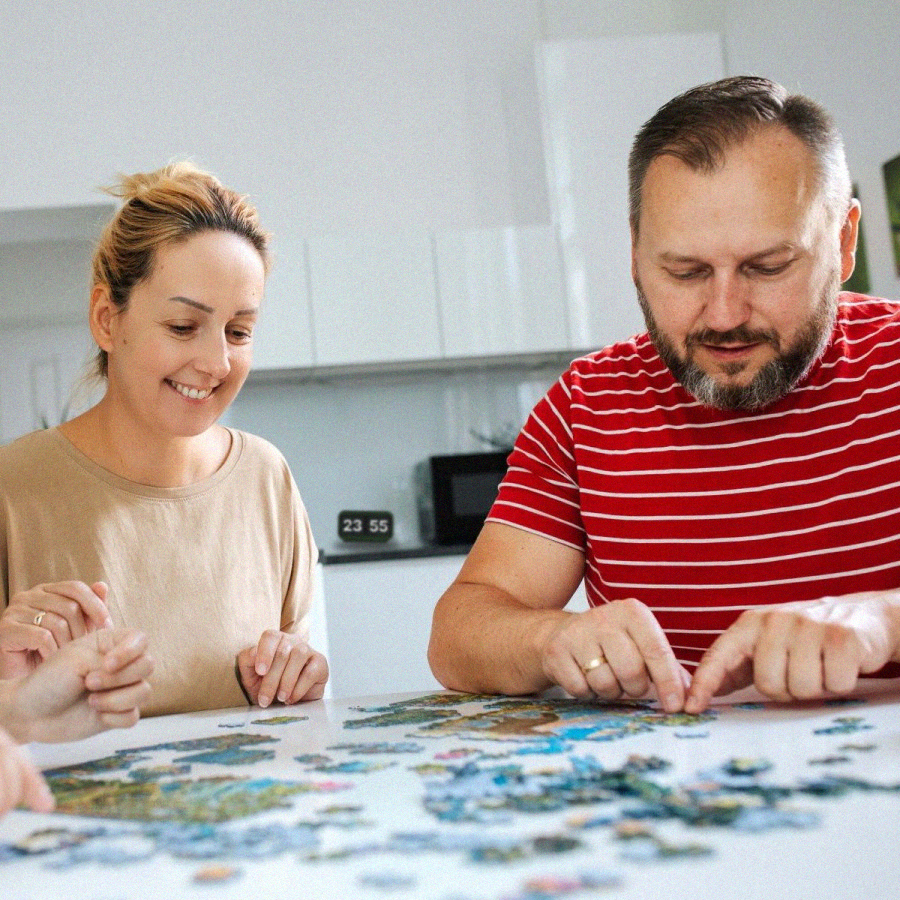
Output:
23,55
